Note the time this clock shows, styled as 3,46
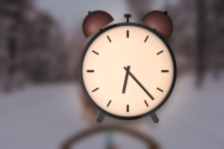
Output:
6,23
